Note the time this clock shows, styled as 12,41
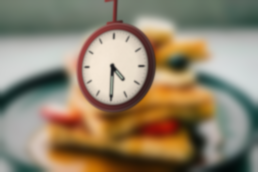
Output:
4,30
